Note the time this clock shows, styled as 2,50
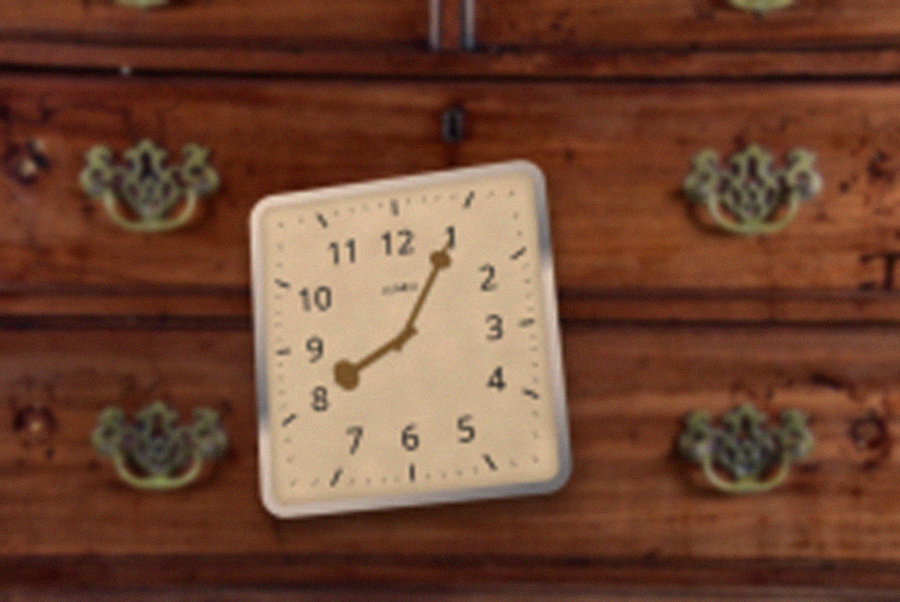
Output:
8,05
